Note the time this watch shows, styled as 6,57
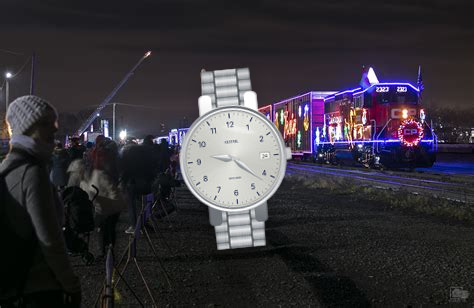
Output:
9,22
